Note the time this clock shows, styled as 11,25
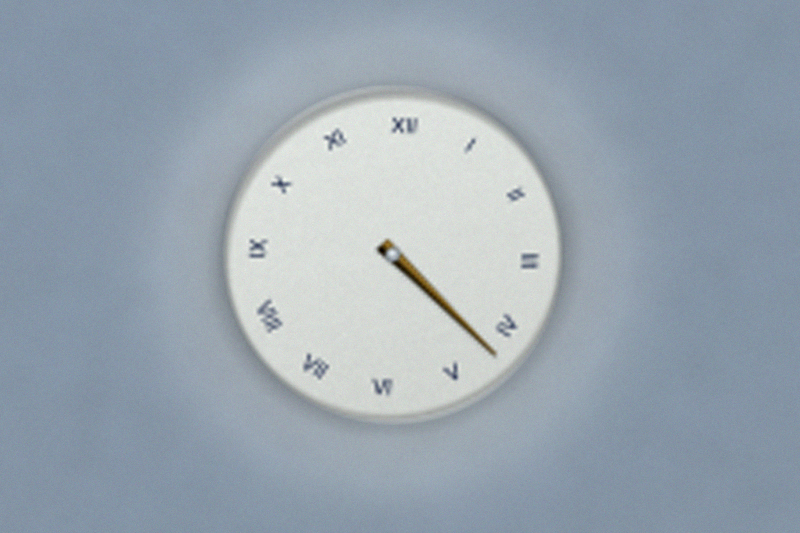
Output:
4,22
